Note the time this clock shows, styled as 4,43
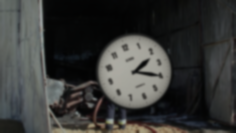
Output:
2,20
